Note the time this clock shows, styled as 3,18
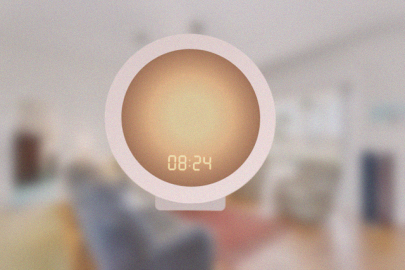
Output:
8,24
